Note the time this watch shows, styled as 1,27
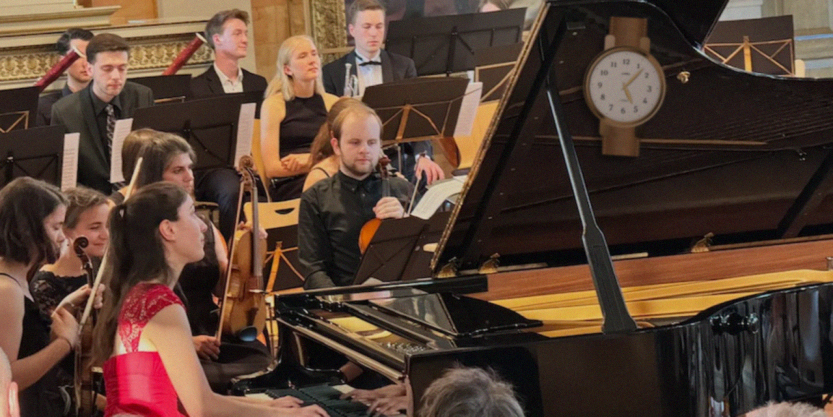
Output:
5,07
